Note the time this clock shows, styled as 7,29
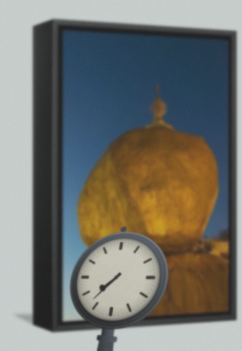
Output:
7,37
